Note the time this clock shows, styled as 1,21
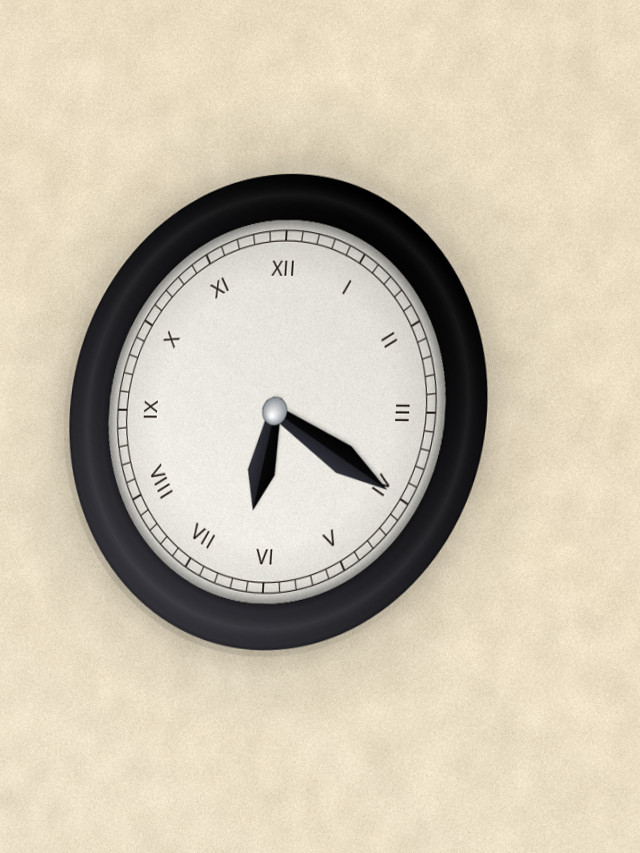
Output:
6,20
